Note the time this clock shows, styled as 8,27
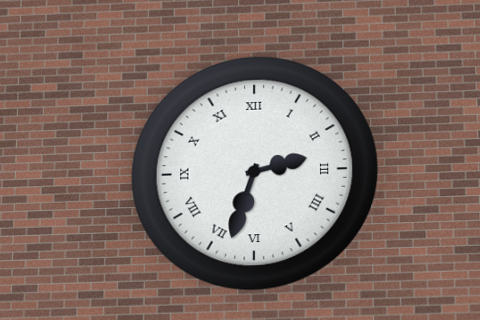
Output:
2,33
